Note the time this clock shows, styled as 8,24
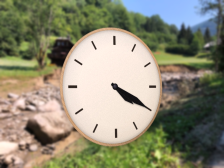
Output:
4,20
